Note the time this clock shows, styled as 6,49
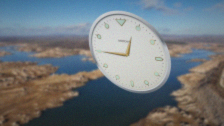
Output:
12,45
